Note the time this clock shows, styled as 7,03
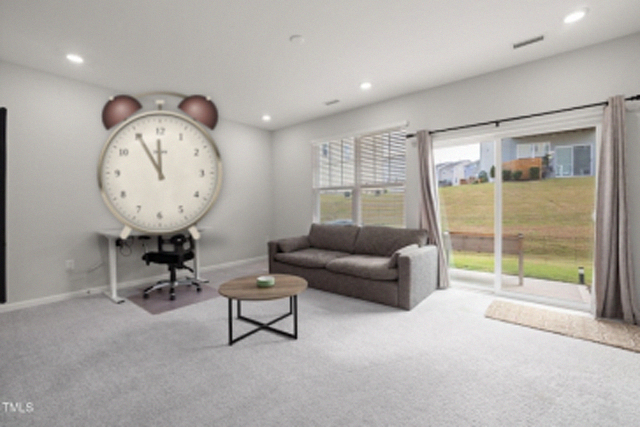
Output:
11,55
